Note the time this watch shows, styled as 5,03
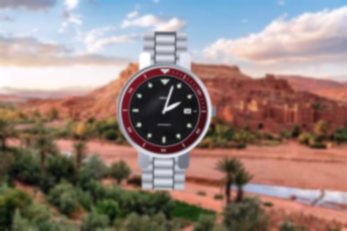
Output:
2,03
